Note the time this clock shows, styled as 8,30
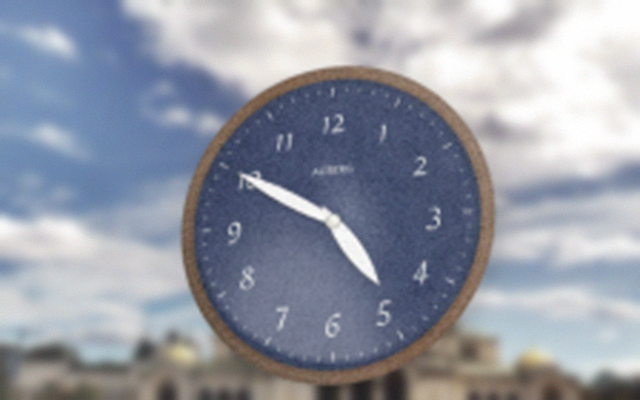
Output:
4,50
